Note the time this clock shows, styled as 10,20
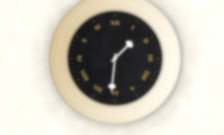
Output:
1,31
